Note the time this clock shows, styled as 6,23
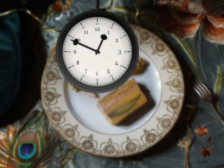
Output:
12,49
